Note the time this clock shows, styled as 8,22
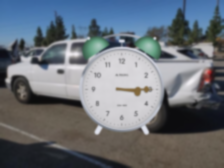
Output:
3,15
